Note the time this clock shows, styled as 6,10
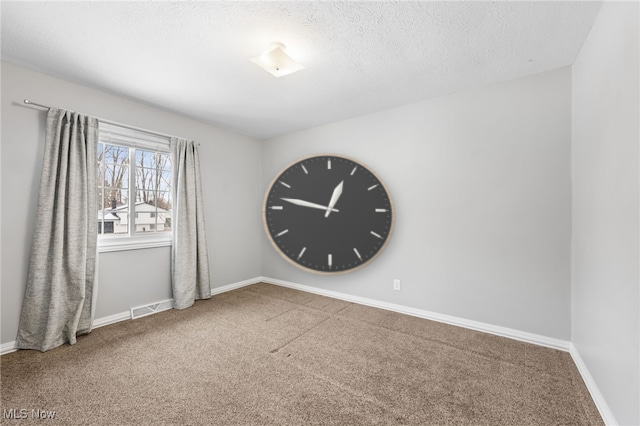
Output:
12,47
